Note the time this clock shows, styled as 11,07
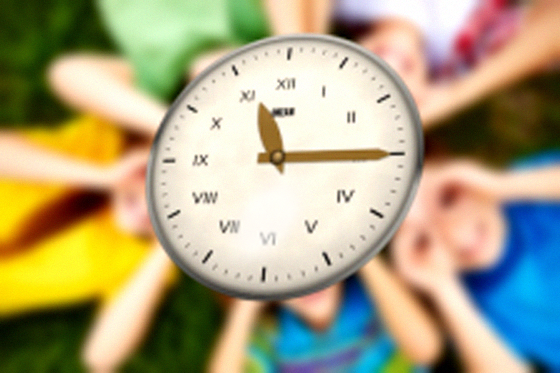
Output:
11,15
